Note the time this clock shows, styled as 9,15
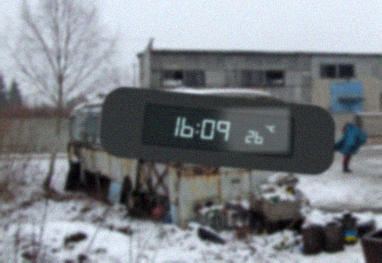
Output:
16,09
